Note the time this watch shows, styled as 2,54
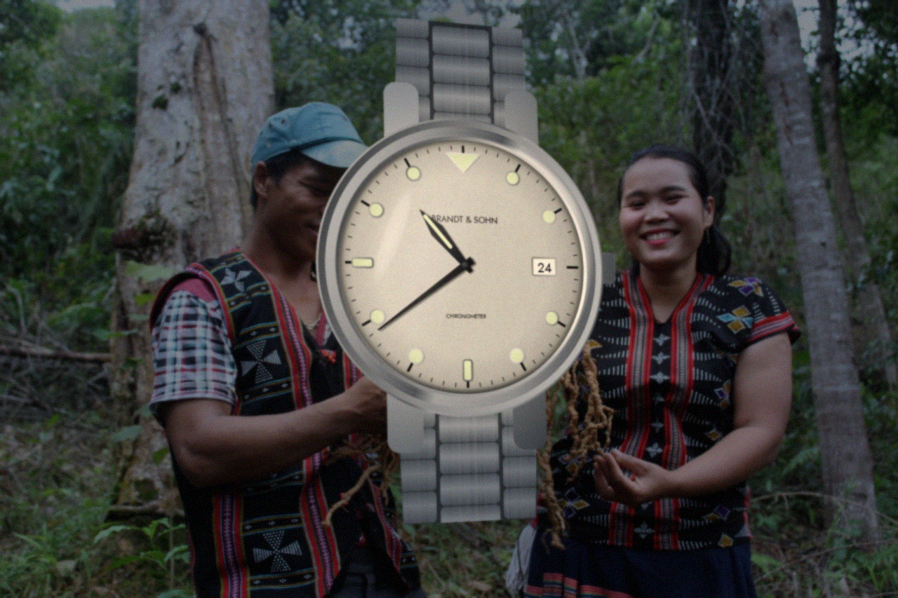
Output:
10,39
